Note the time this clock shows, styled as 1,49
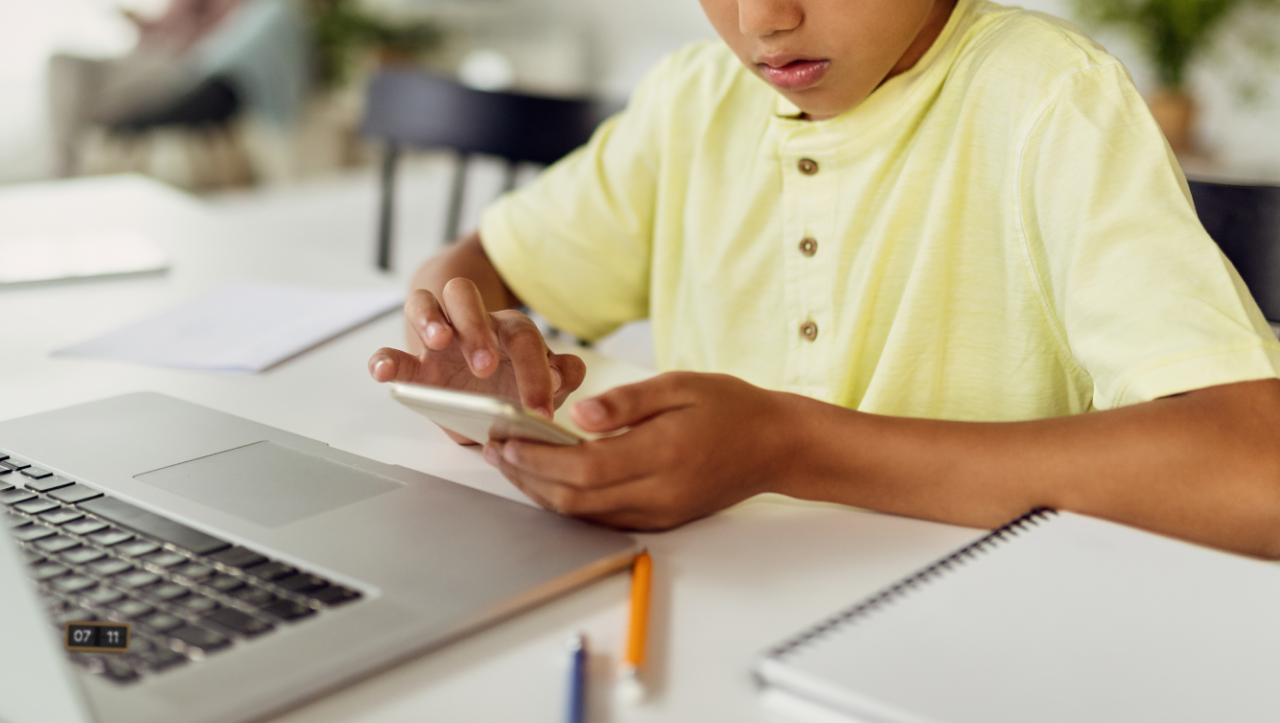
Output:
7,11
